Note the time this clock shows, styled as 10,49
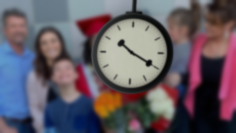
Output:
10,20
